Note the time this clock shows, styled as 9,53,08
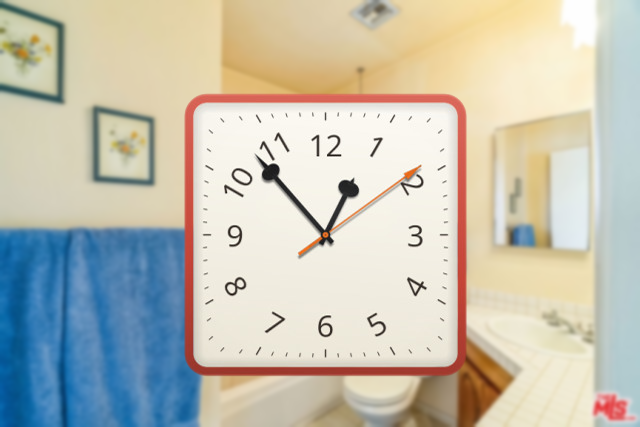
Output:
12,53,09
